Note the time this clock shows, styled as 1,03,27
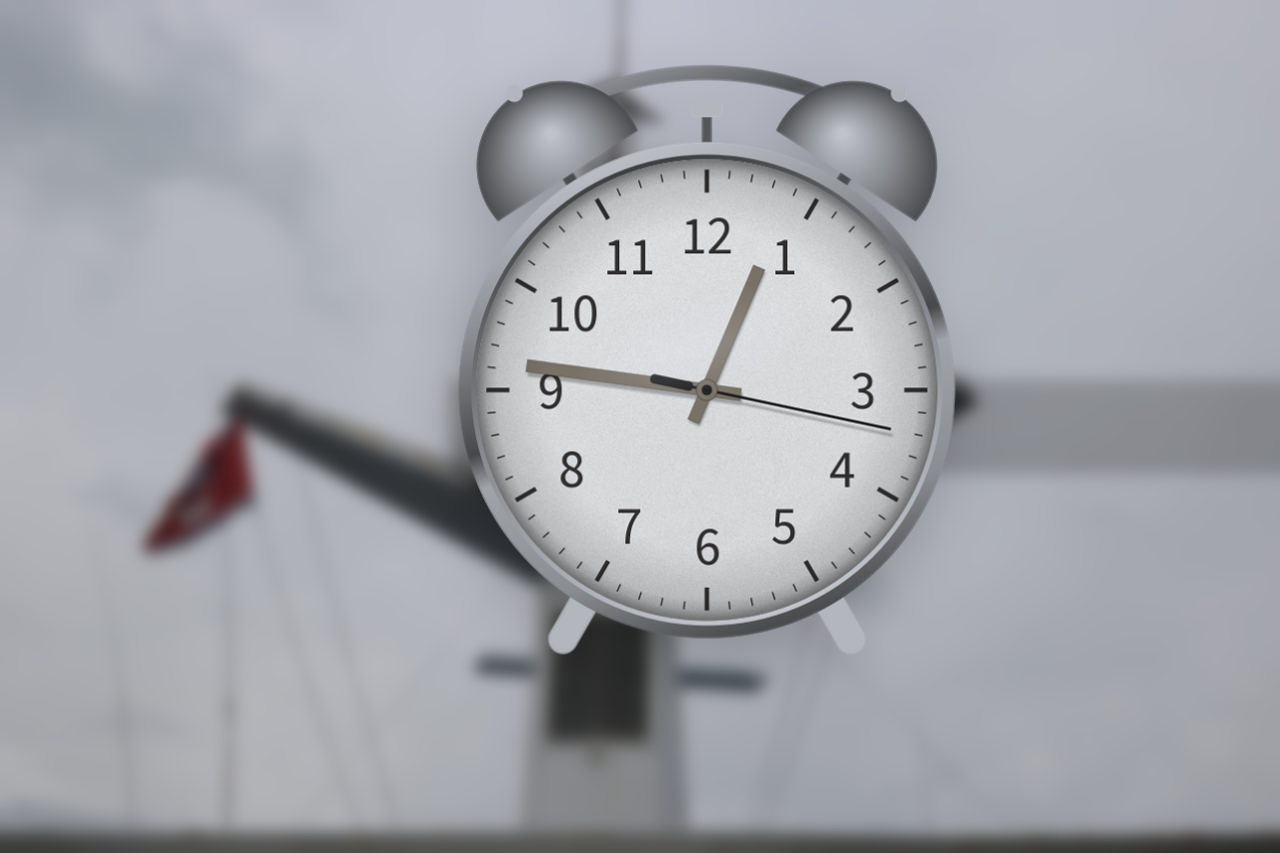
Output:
12,46,17
